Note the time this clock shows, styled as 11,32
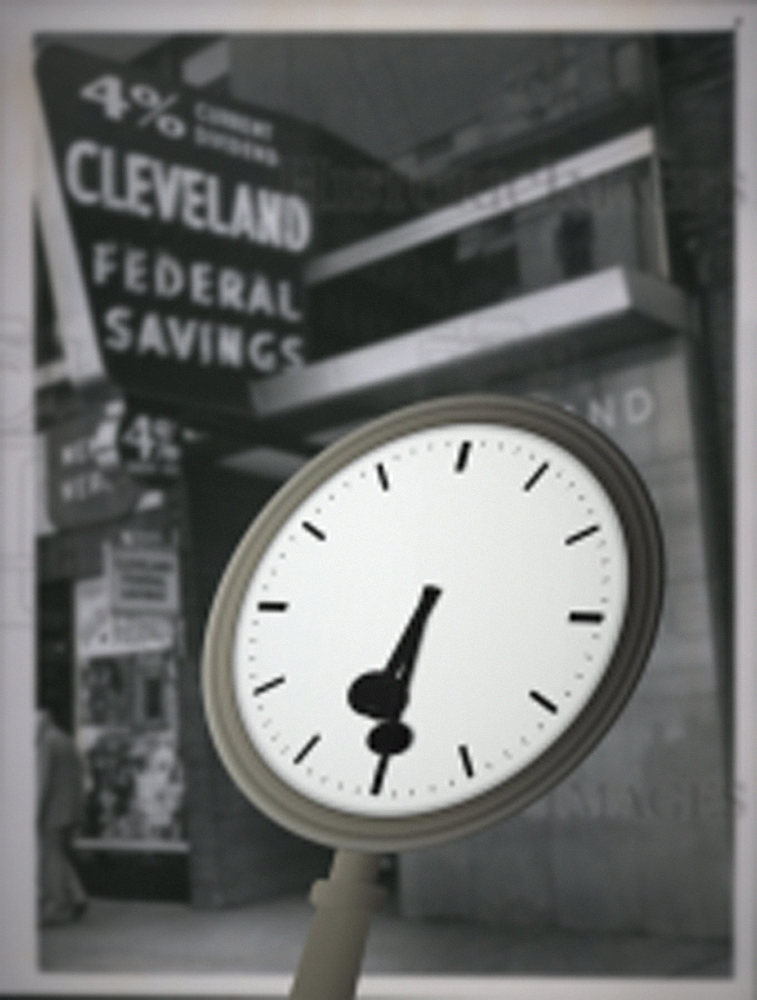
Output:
6,30
